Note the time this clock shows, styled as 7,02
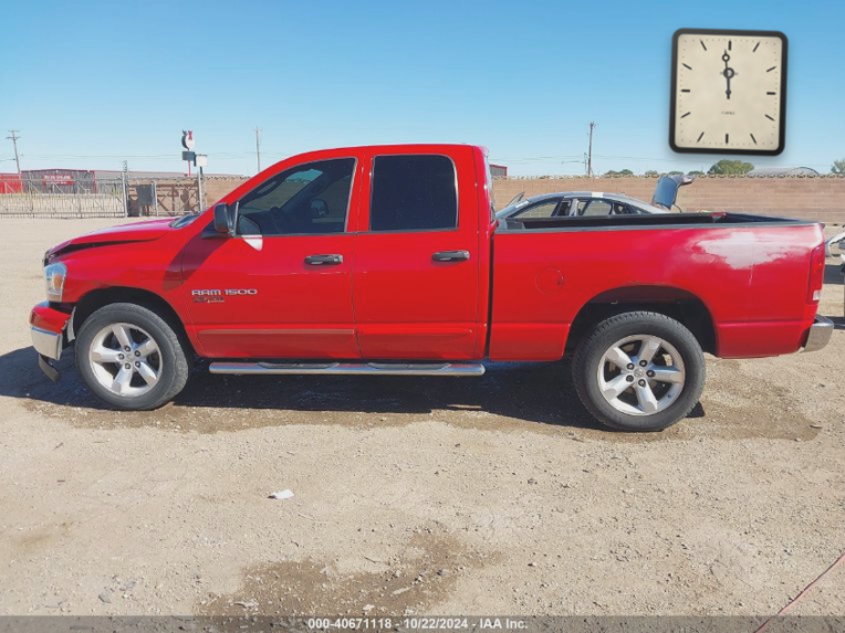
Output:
11,59
